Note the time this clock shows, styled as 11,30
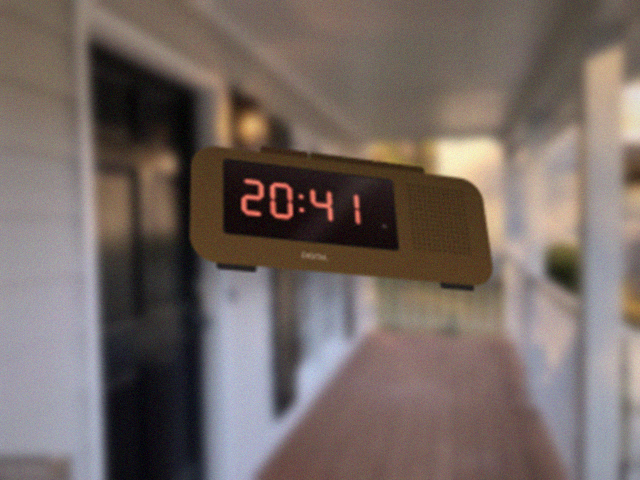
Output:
20,41
